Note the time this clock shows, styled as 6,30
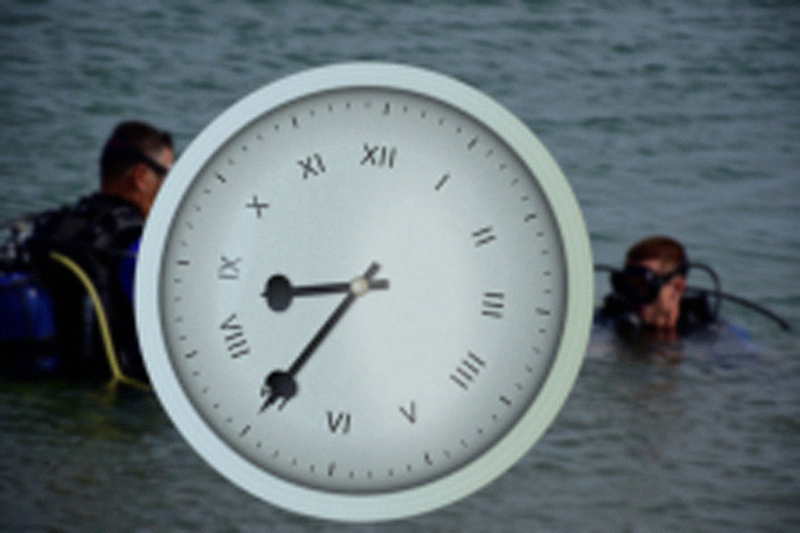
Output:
8,35
